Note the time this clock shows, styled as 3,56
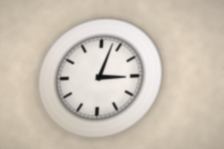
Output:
3,03
